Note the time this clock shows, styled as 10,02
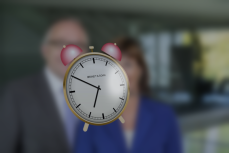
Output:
6,50
